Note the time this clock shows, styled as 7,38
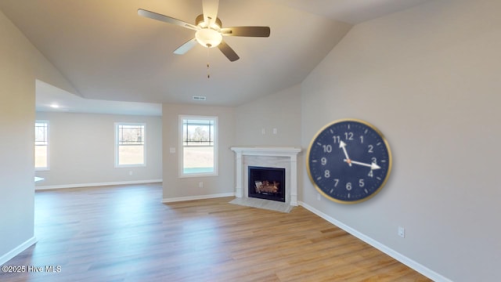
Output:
11,17
